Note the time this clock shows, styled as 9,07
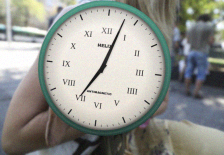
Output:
7,03
